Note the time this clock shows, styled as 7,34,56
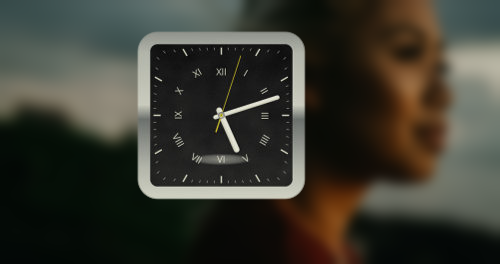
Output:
5,12,03
